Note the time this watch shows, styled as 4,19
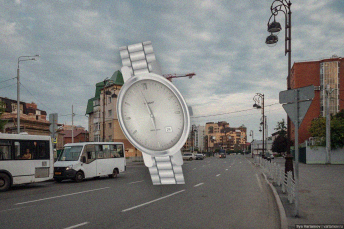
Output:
5,58
